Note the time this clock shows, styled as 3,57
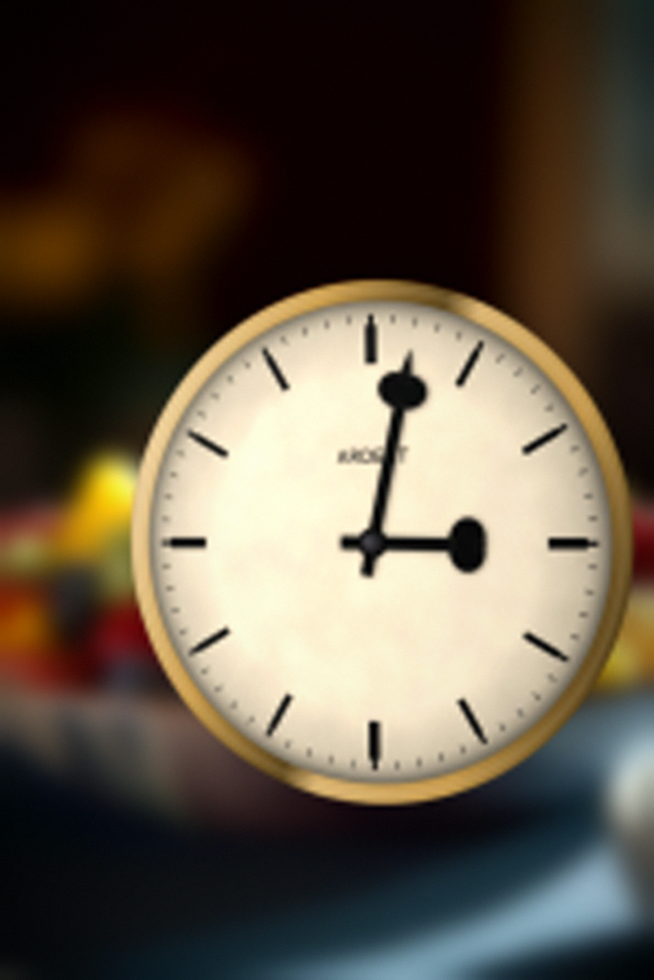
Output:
3,02
